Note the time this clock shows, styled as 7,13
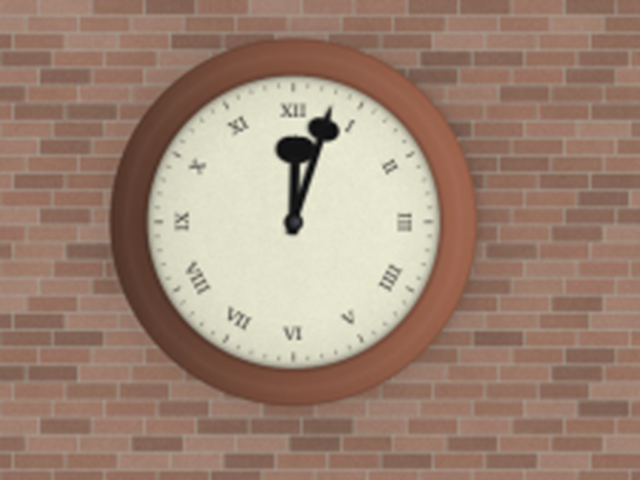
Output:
12,03
